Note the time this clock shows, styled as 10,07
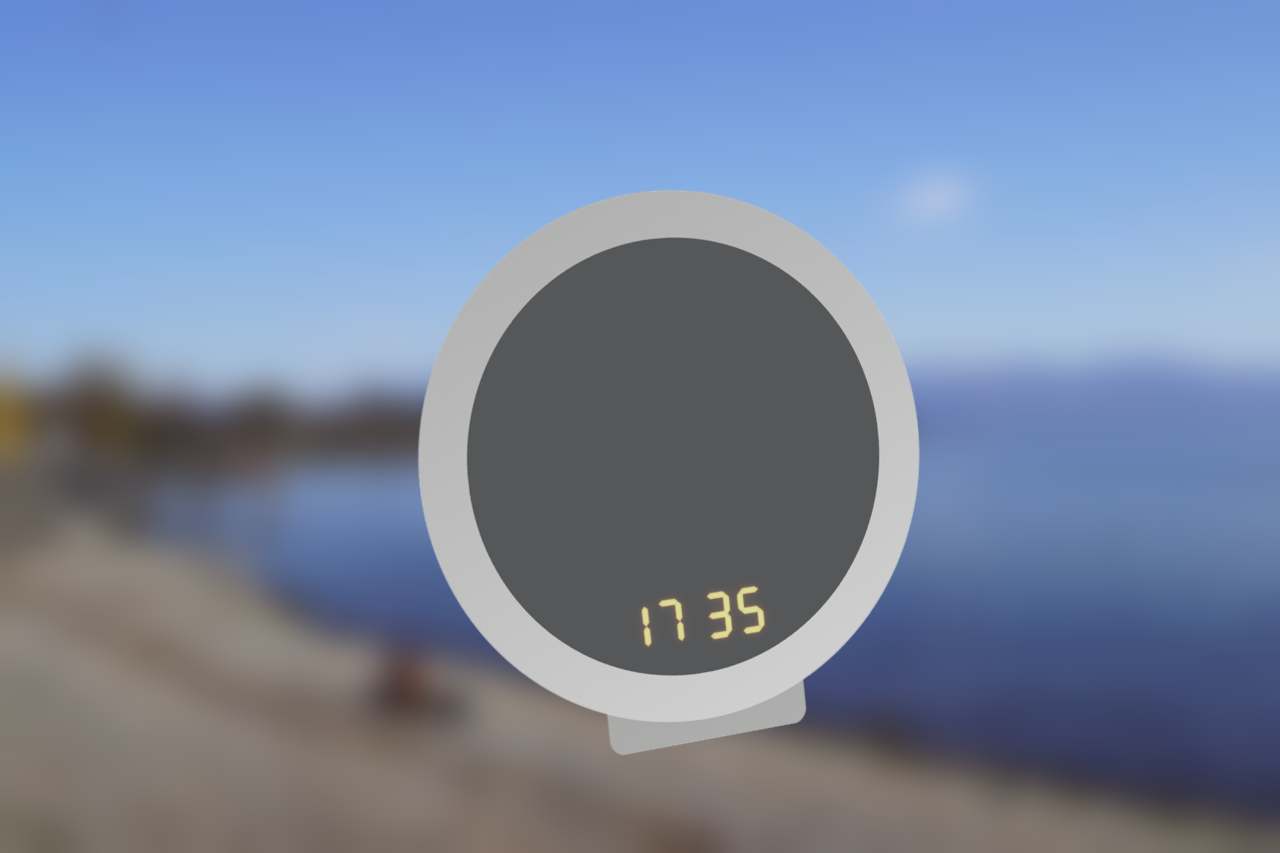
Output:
17,35
